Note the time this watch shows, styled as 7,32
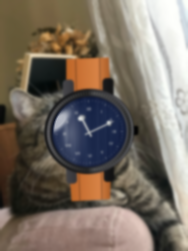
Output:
11,11
